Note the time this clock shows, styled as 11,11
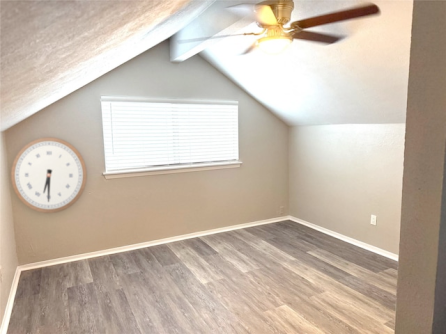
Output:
6,30
